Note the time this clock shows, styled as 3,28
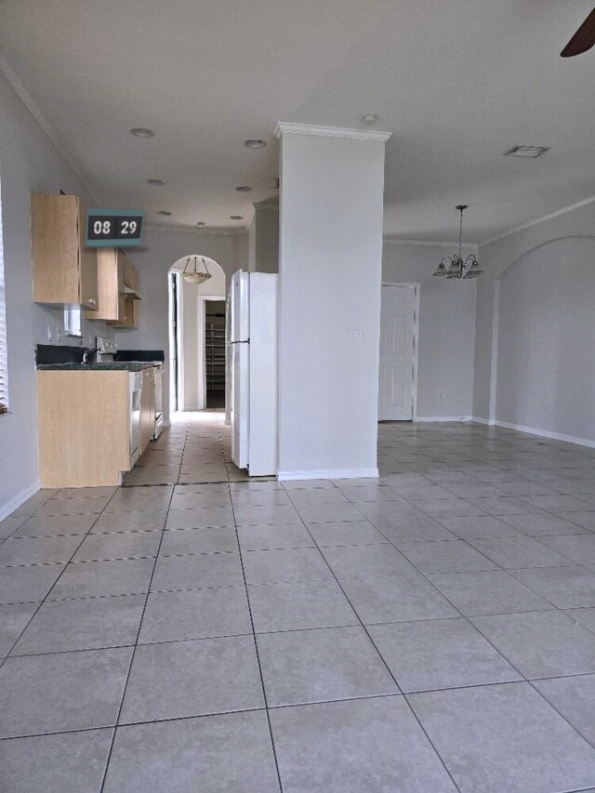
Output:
8,29
